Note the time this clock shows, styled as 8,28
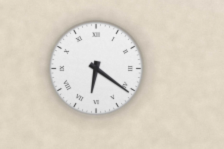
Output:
6,21
